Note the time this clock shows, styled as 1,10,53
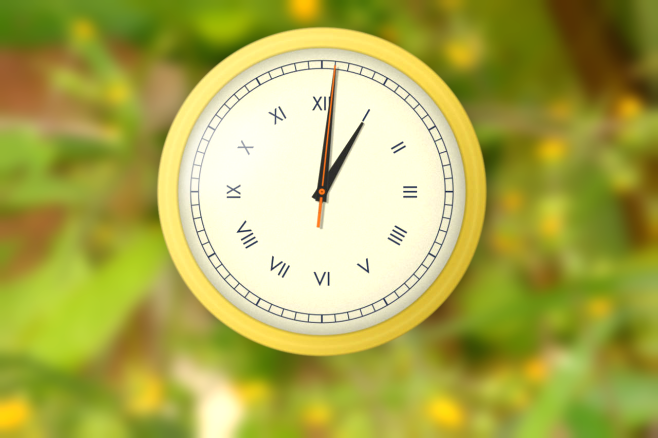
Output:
1,01,01
